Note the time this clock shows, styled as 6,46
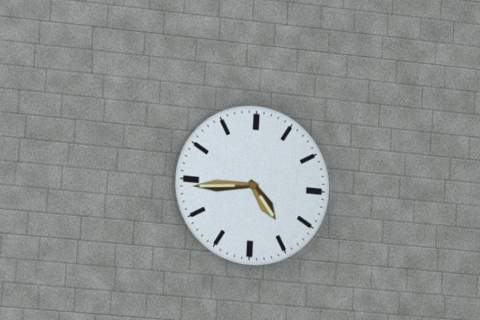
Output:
4,44
